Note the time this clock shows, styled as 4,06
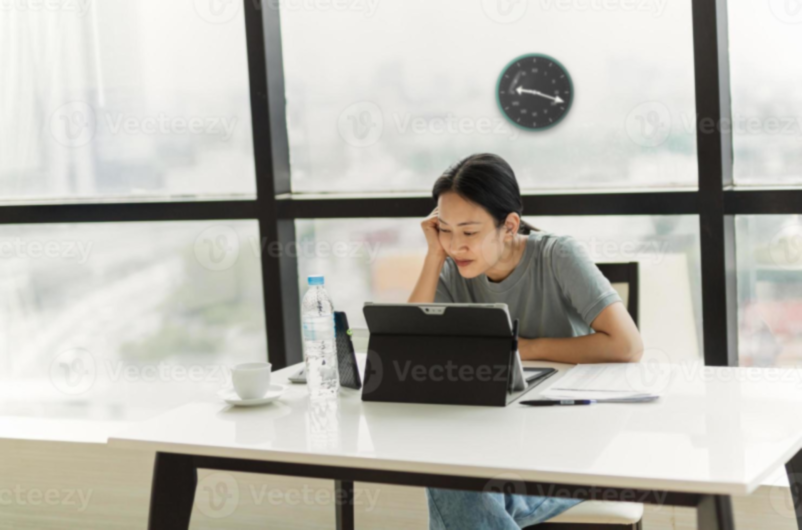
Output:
9,18
